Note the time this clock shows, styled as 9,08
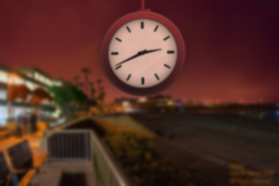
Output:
2,41
